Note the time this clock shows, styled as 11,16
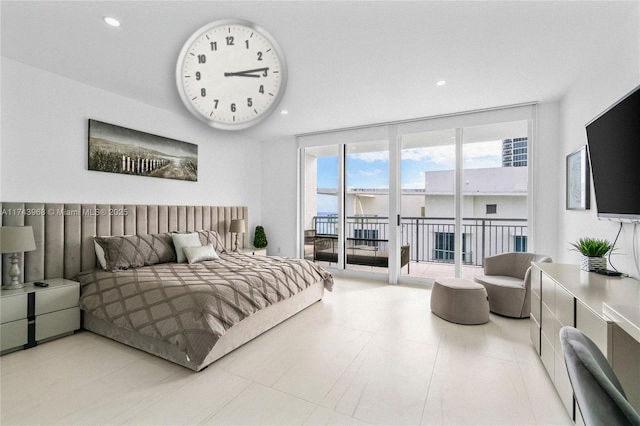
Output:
3,14
